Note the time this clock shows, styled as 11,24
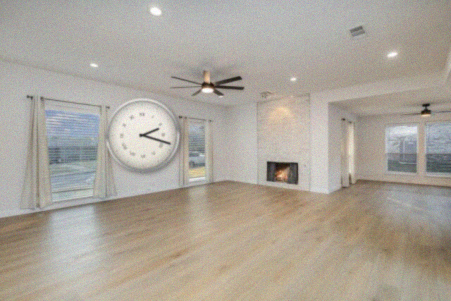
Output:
2,18
